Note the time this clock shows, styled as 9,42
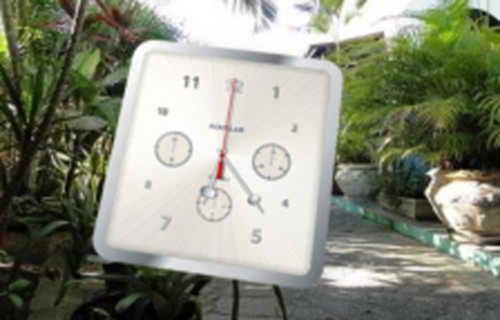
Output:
6,23
